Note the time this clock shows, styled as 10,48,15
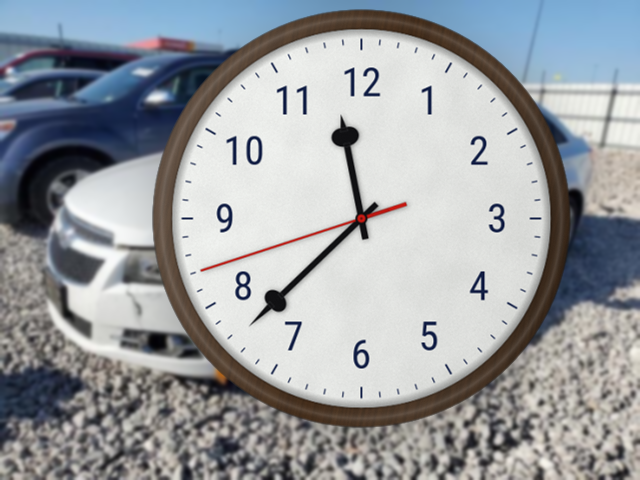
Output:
11,37,42
